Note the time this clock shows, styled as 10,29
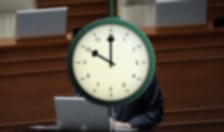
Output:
10,00
